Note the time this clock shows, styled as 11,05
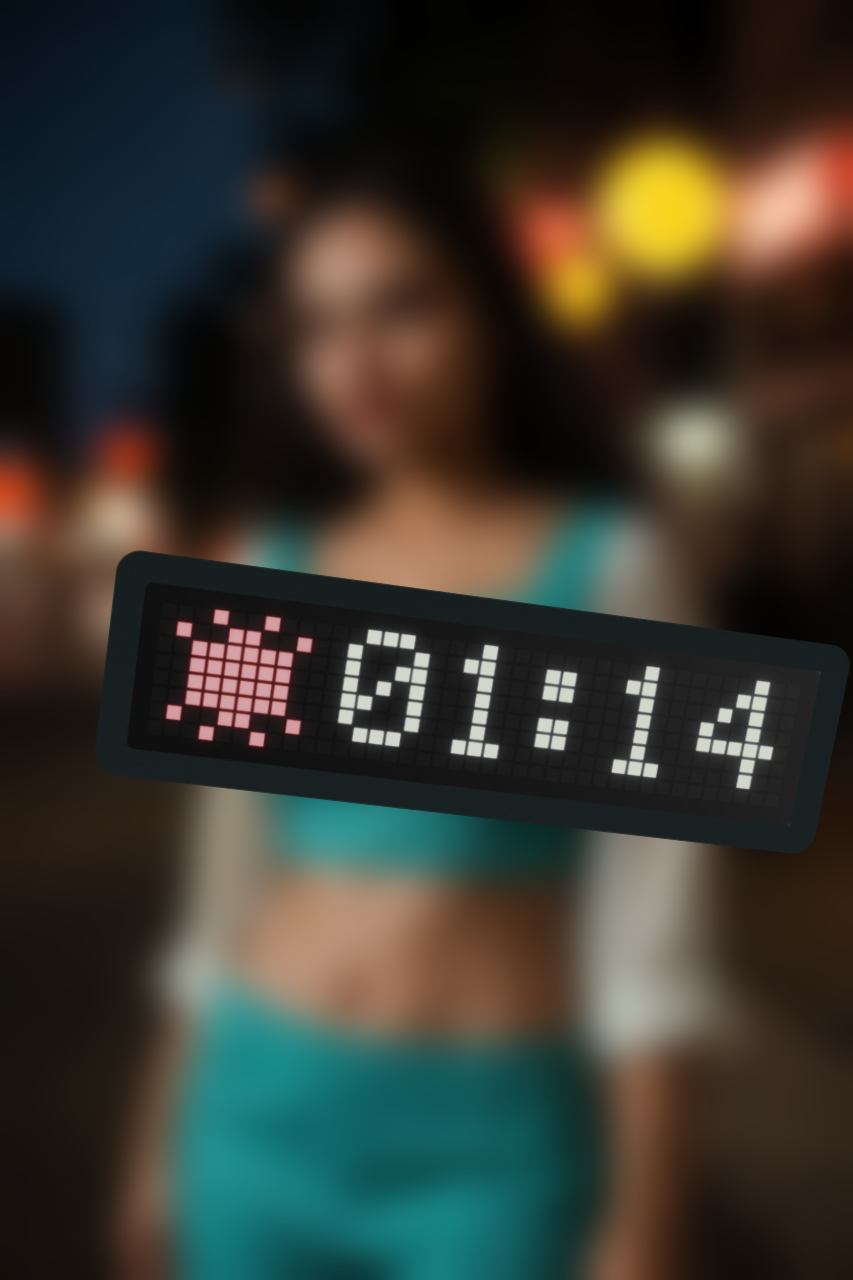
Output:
1,14
